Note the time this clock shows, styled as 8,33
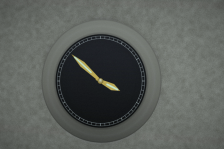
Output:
3,52
